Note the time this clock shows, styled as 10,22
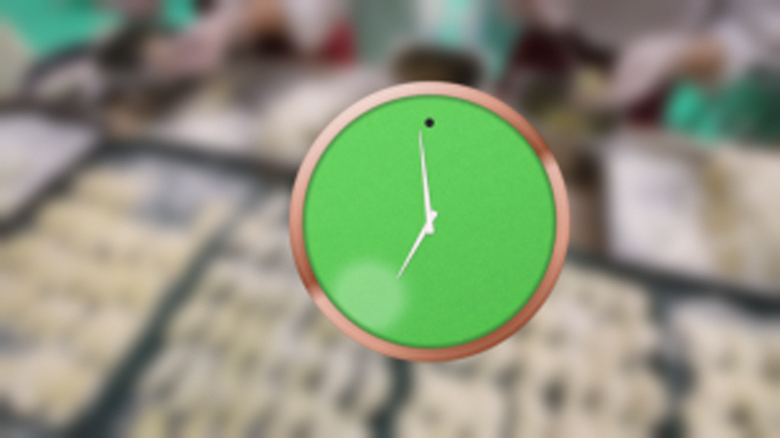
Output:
6,59
